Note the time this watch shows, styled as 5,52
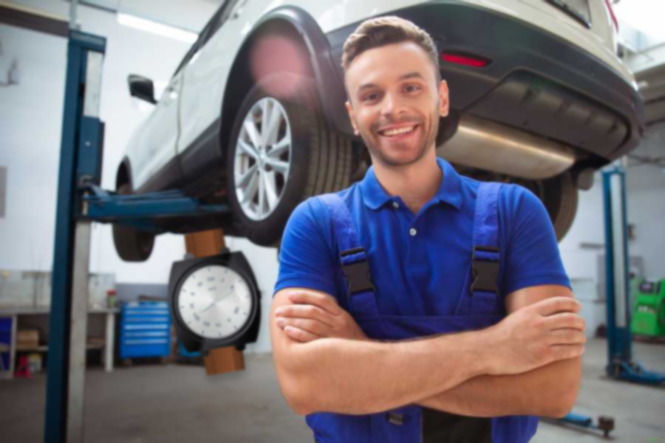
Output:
8,11
